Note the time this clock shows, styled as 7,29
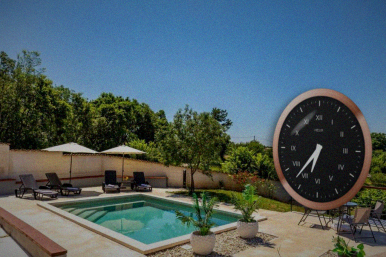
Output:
6,37
